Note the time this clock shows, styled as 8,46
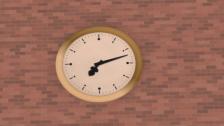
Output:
7,12
